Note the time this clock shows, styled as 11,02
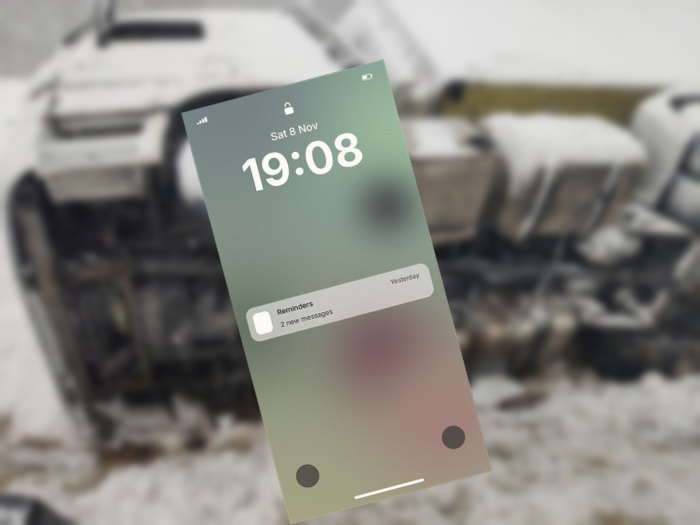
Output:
19,08
